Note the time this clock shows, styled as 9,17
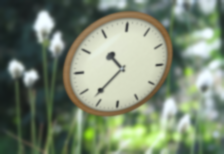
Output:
10,37
